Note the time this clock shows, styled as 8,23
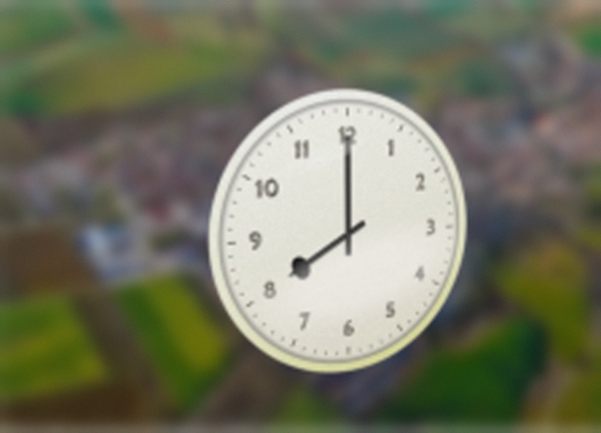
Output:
8,00
